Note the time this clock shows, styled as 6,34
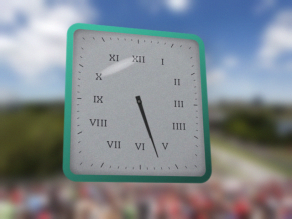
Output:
5,27
